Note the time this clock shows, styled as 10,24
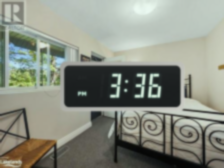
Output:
3,36
